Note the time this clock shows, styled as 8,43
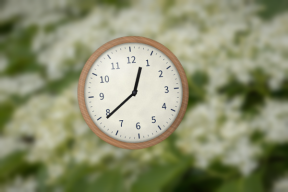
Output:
12,39
